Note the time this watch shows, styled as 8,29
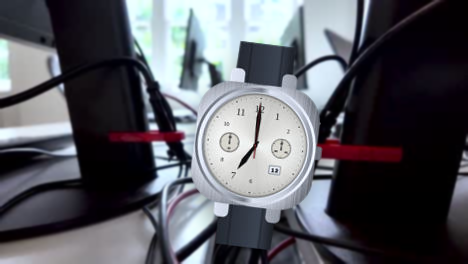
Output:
7,00
